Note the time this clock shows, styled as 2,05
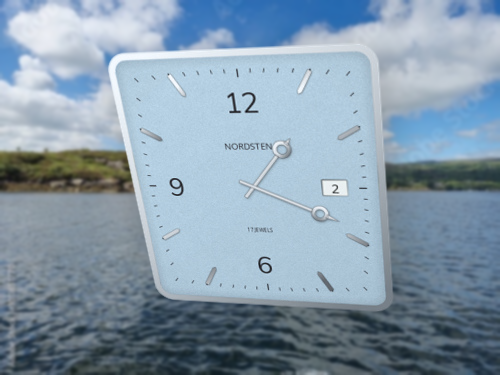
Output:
1,19
